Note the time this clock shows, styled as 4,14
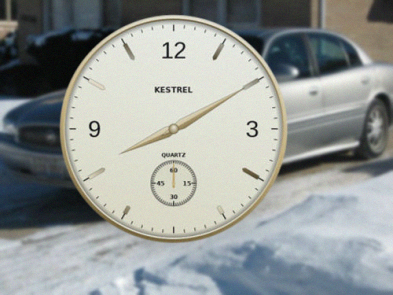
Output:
8,10
